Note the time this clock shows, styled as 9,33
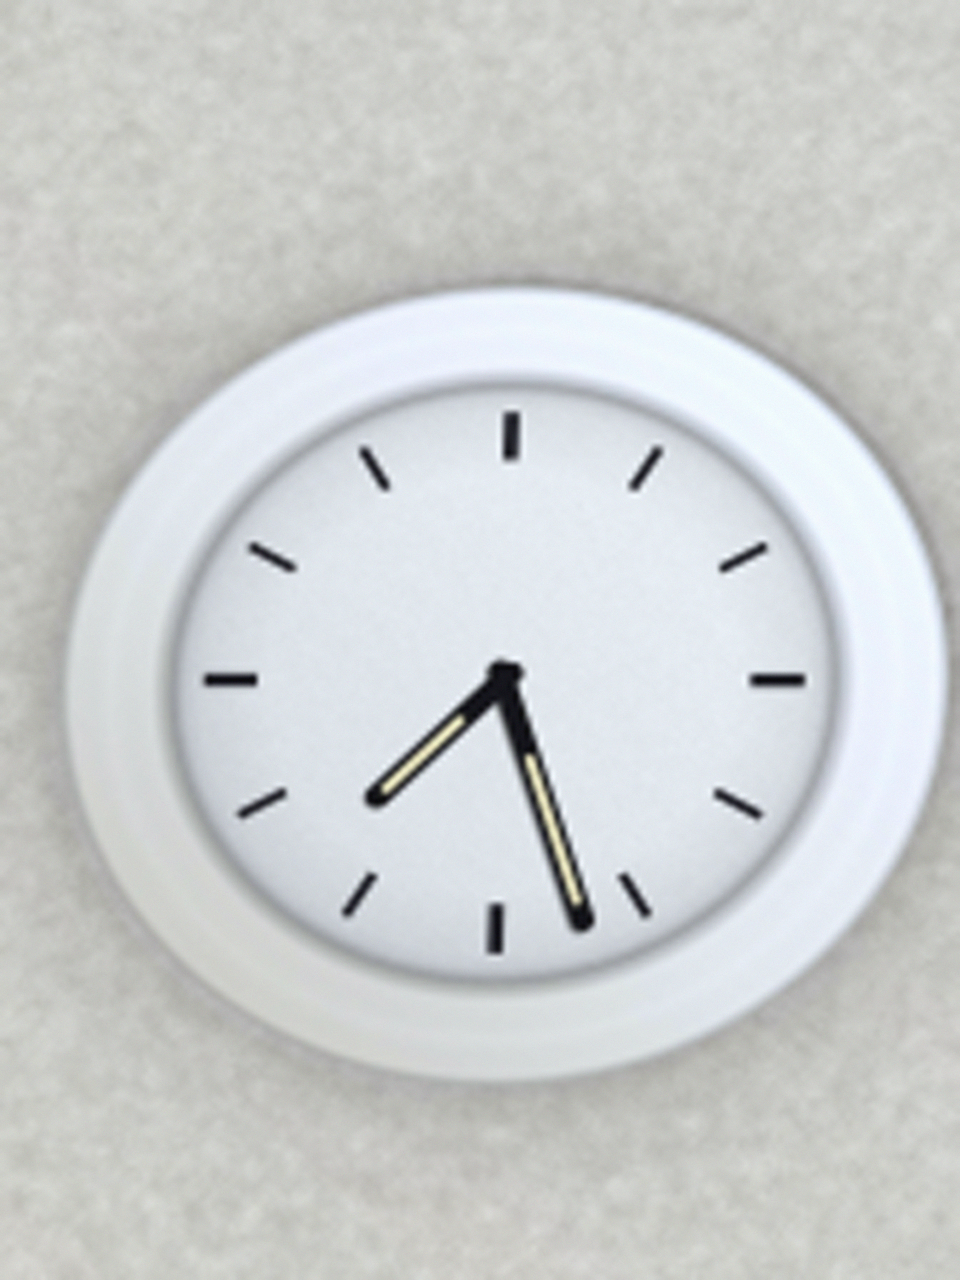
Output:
7,27
